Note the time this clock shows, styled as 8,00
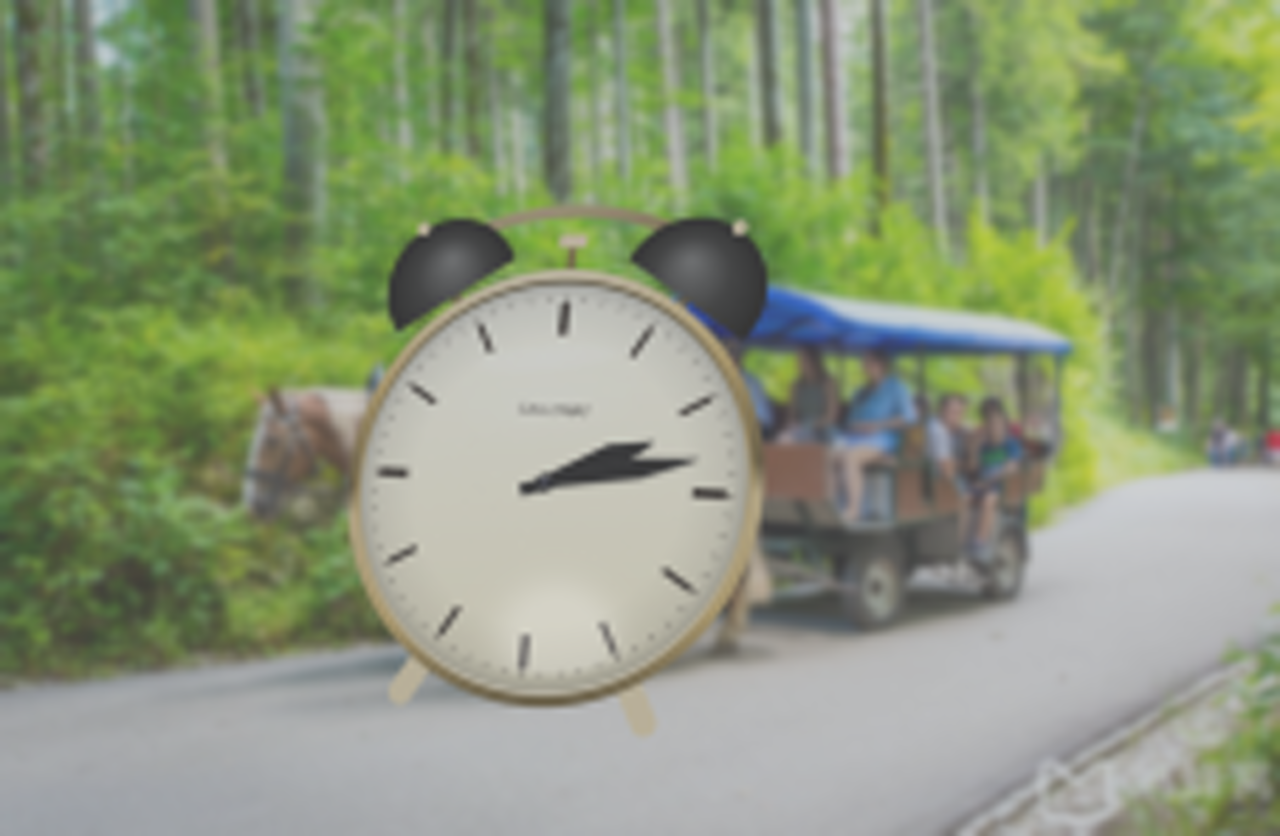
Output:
2,13
